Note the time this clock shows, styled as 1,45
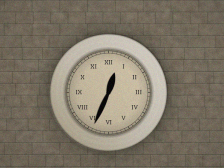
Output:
12,34
